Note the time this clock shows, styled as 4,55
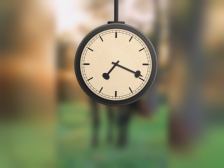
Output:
7,19
